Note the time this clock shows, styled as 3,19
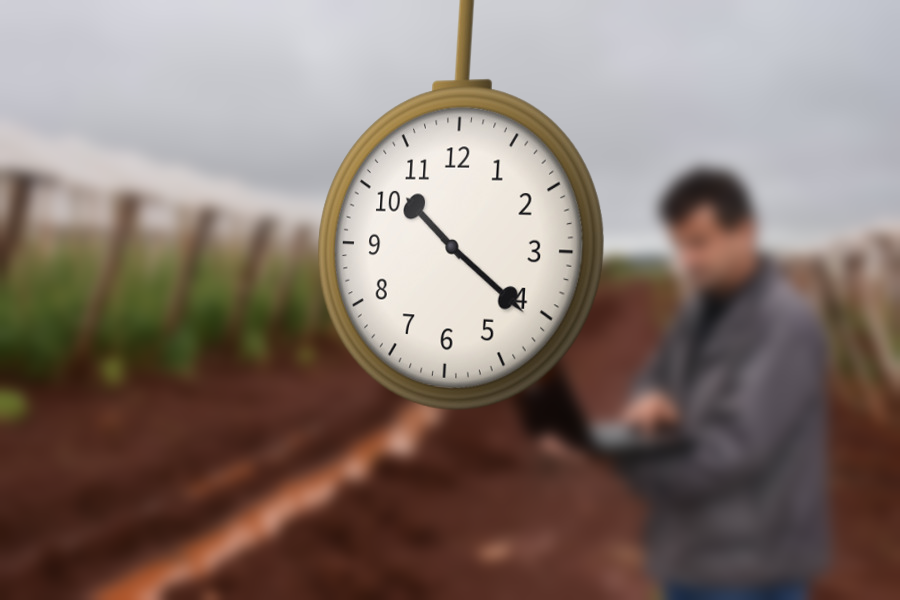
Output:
10,21
